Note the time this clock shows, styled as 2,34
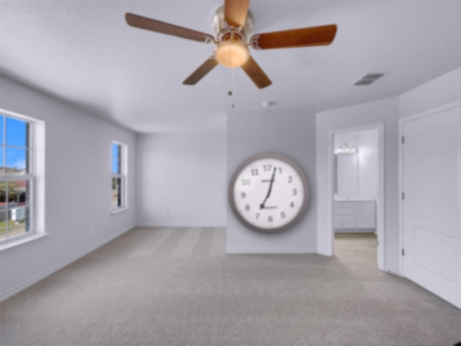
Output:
7,03
